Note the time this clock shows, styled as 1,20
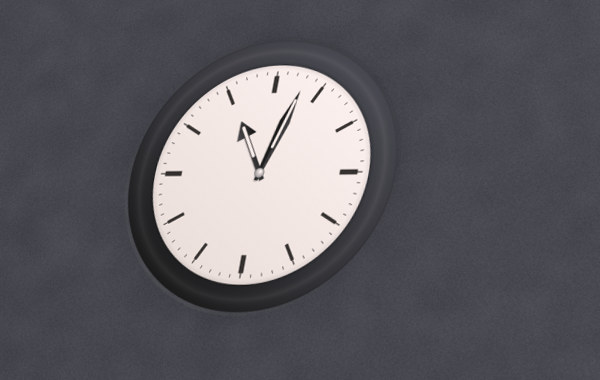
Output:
11,03
